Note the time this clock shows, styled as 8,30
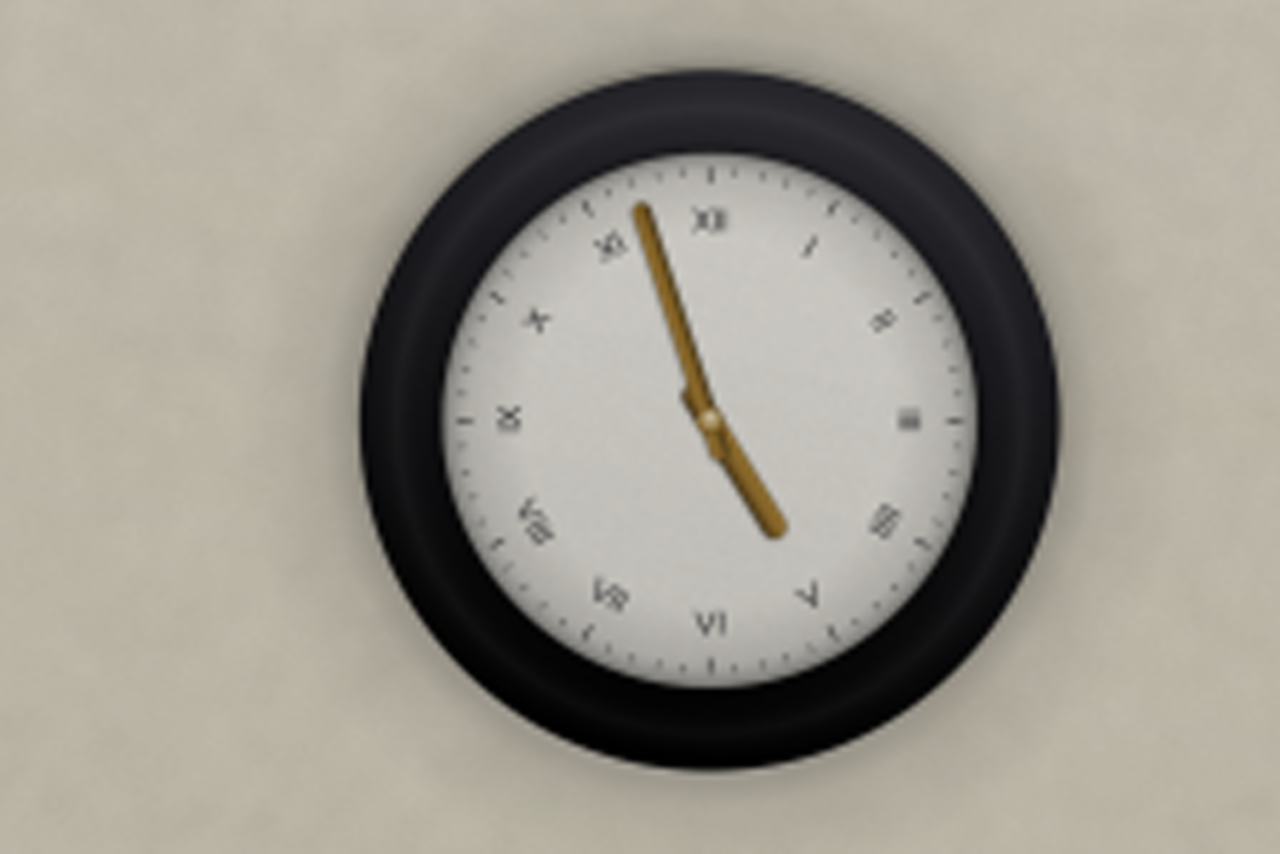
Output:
4,57
